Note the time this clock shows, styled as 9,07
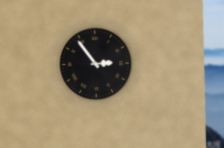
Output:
2,54
